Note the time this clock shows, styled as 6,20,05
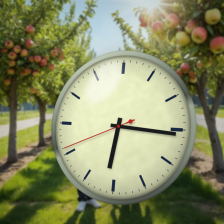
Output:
6,15,41
